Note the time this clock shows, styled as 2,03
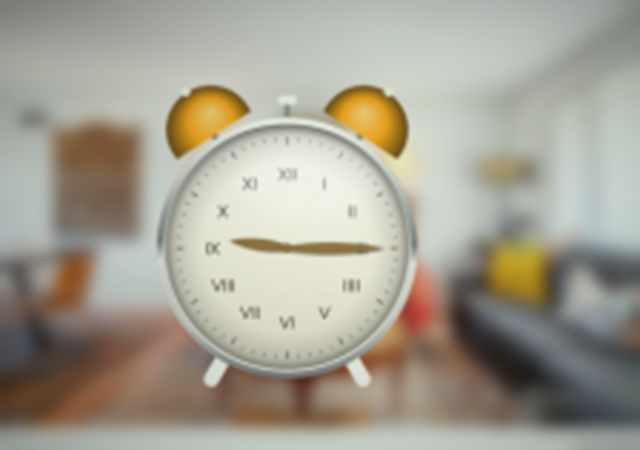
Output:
9,15
